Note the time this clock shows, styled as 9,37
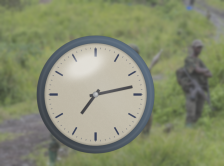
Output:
7,13
